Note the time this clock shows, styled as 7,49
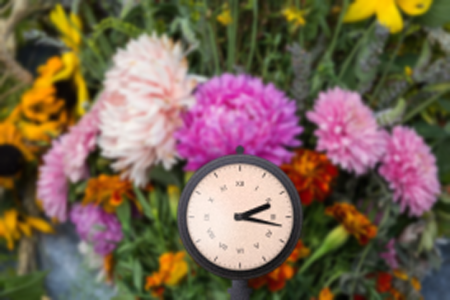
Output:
2,17
